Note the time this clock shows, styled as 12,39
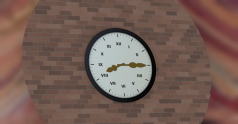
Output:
8,15
